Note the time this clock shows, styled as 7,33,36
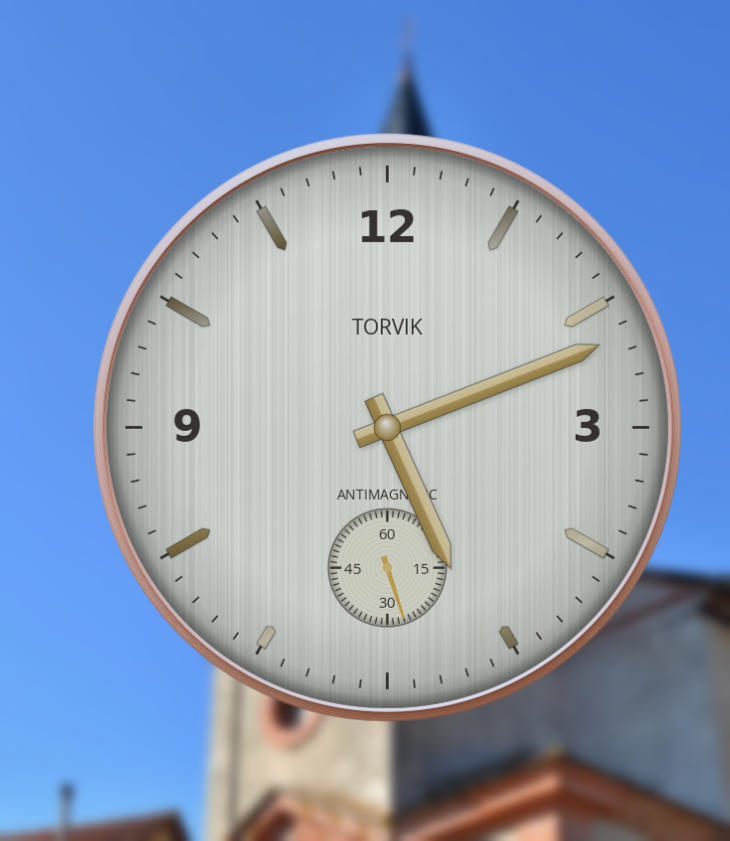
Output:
5,11,27
